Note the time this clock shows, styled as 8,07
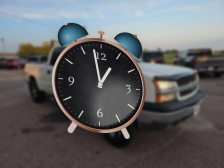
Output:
12,58
